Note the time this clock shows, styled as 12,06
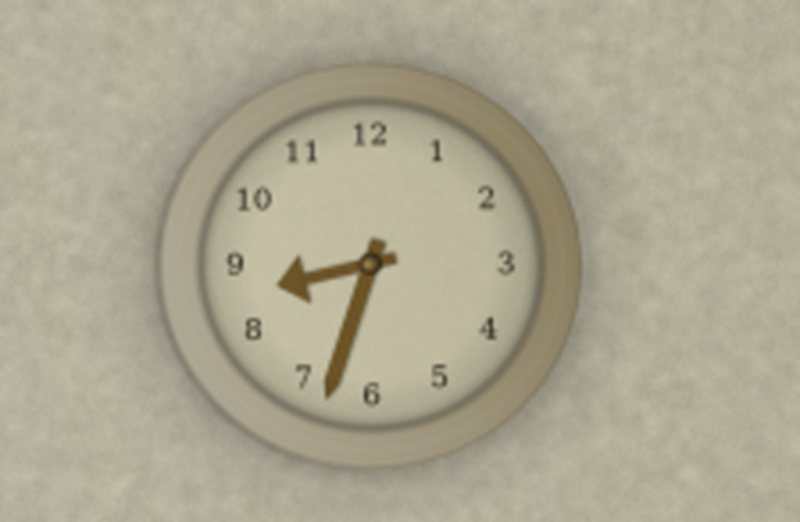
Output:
8,33
